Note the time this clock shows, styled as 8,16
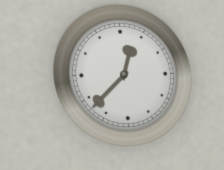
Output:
12,38
